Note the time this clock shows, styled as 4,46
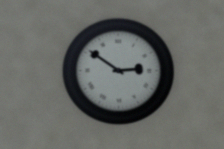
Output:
2,51
